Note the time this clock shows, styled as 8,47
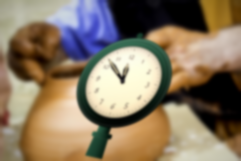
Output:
11,52
